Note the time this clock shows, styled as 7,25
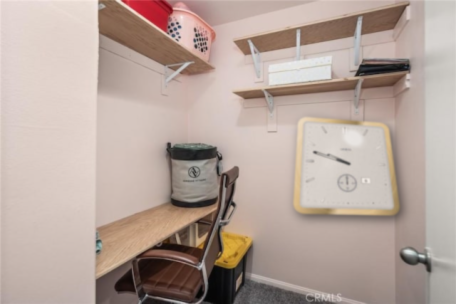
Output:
9,48
